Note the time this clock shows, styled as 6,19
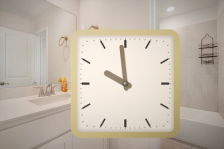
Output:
9,59
